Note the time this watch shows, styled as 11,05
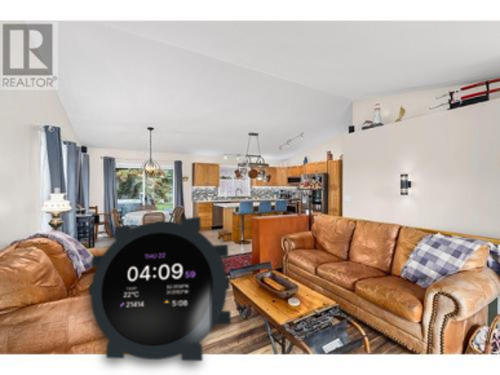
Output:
4,09
